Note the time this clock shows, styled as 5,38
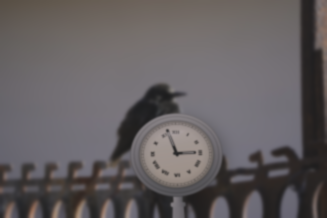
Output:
2,57
